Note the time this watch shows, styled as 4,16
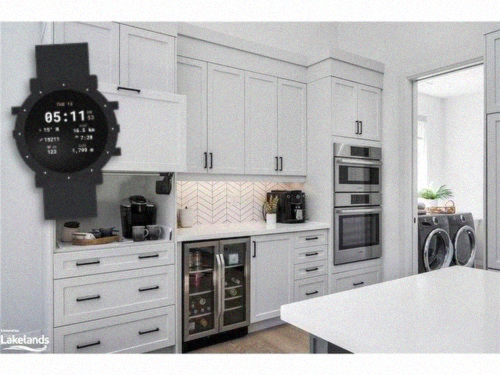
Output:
5,11
